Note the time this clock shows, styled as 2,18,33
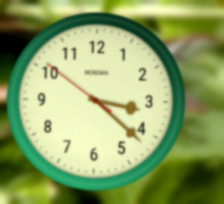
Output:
3,21,51
